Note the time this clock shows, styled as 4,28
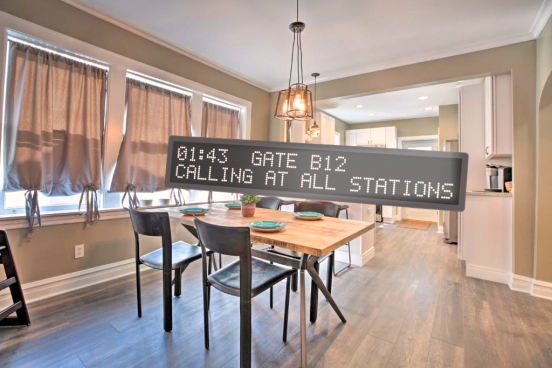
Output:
1,43
